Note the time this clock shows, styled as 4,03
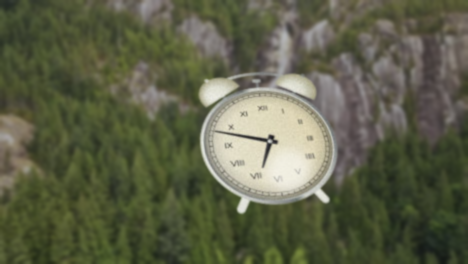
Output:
6,48
